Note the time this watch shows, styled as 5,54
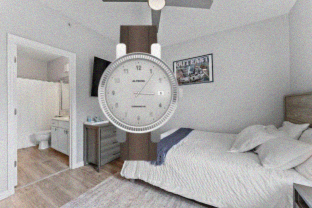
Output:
3,06
